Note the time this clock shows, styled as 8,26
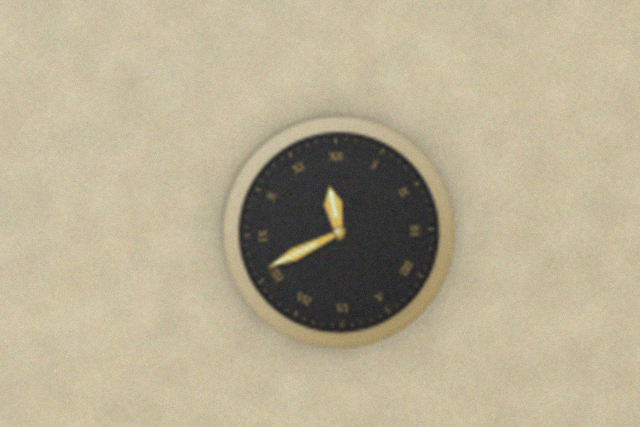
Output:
11,41
